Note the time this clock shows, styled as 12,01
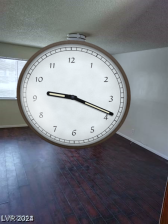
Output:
9,19
